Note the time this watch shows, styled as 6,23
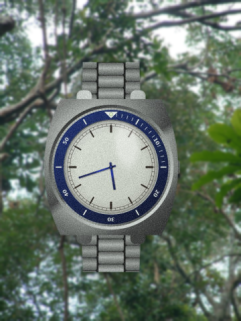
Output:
5,42
